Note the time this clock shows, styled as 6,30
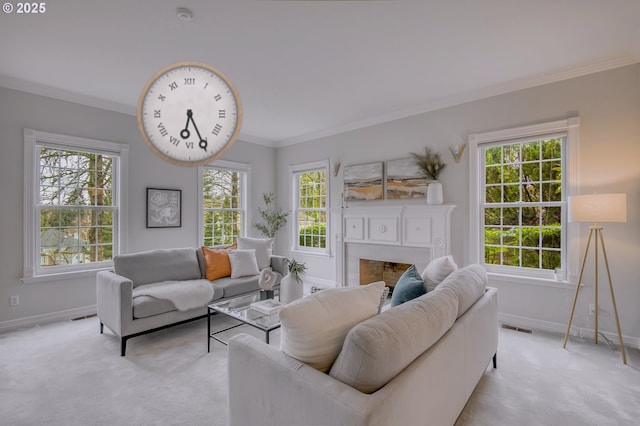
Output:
6,26
